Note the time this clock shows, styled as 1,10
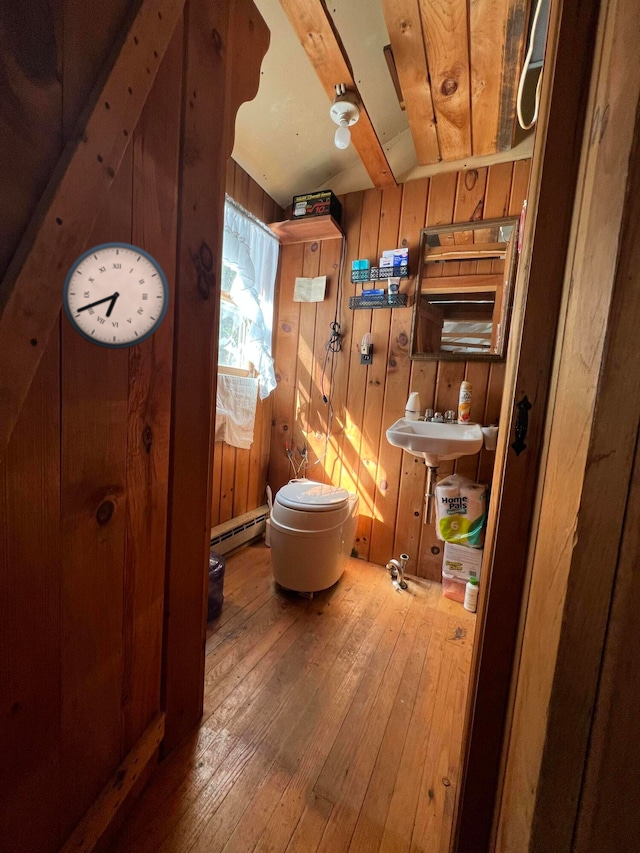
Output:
6,41
